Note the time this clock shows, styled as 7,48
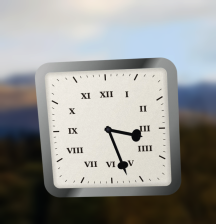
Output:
3,27
